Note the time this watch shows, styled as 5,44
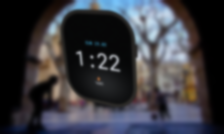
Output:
1,22
